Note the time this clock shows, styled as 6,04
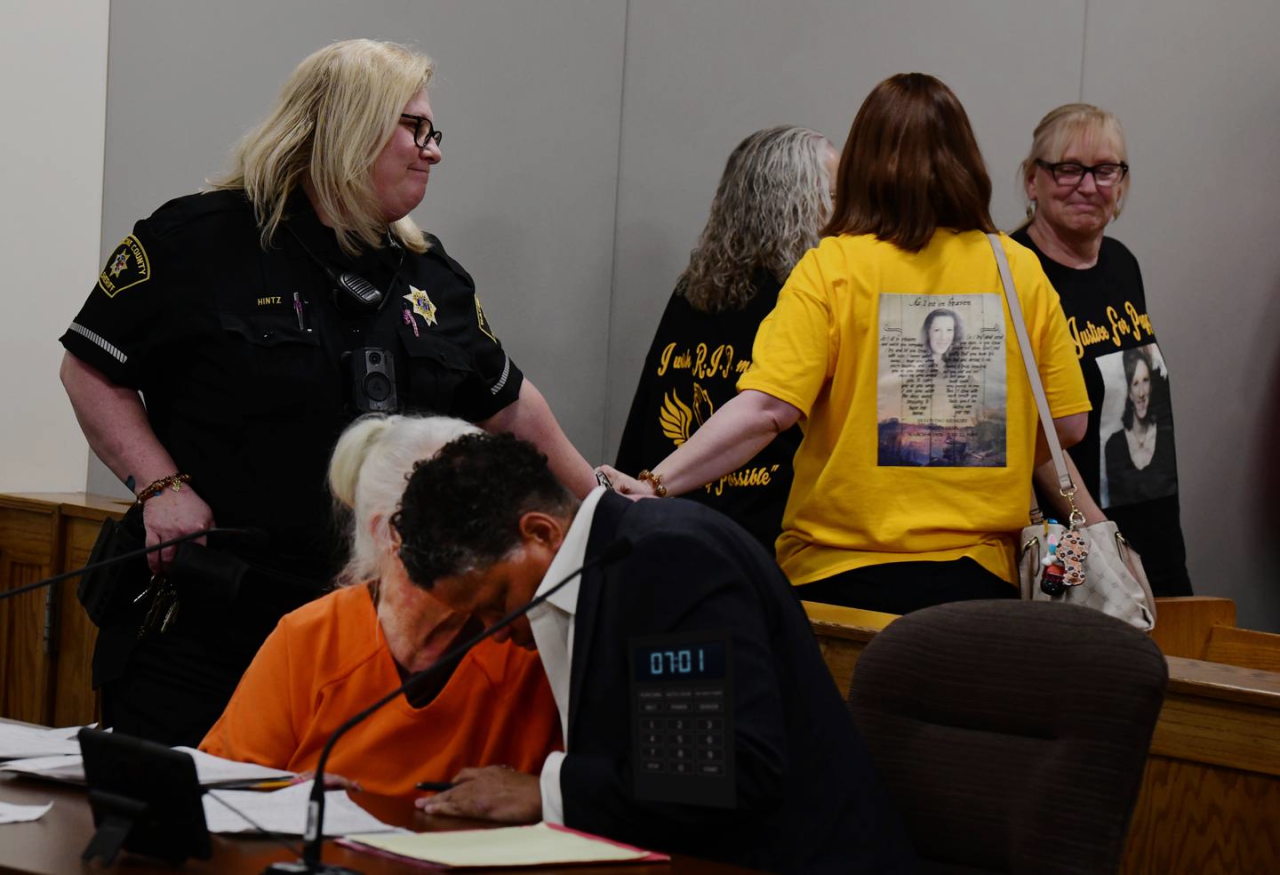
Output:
7,01
